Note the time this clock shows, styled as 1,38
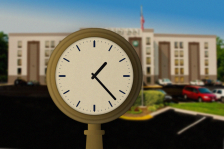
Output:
1,23
